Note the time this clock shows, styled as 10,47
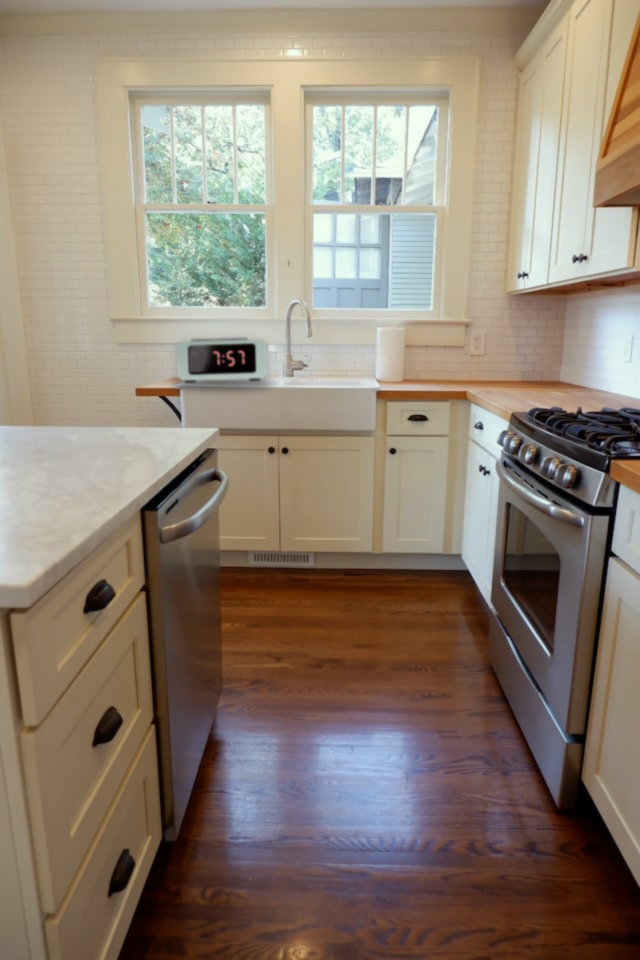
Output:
7,57
